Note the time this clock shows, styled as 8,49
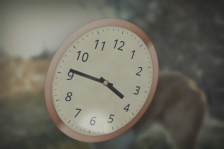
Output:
3,46
